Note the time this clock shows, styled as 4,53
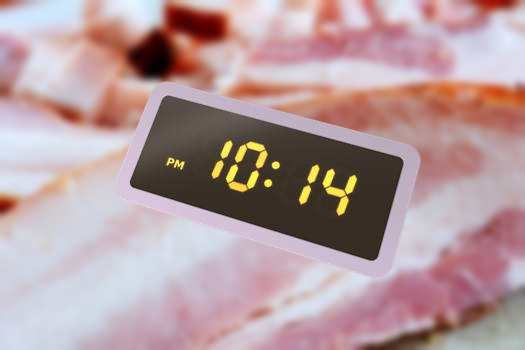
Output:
10,14
